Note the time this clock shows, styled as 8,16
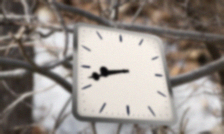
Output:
8,42
